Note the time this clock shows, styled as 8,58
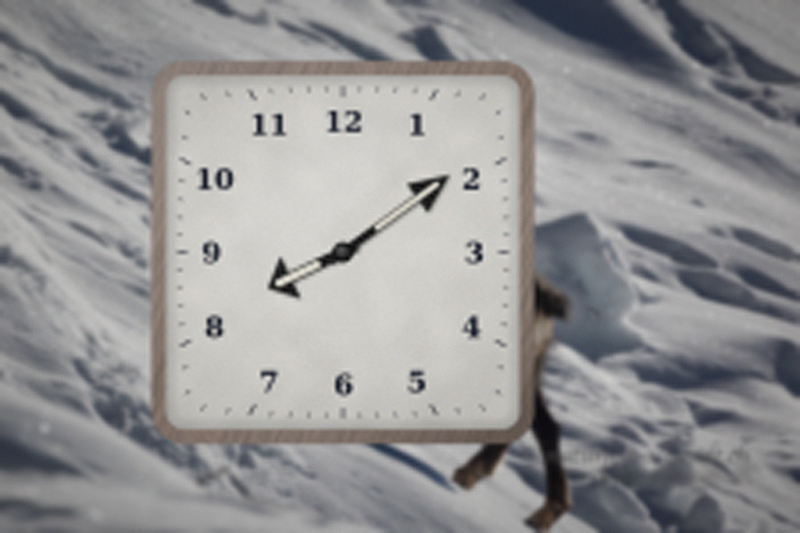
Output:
8,09
